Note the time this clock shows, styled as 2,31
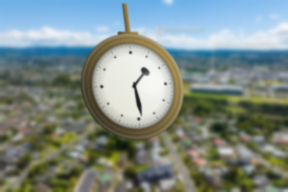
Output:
1,29
